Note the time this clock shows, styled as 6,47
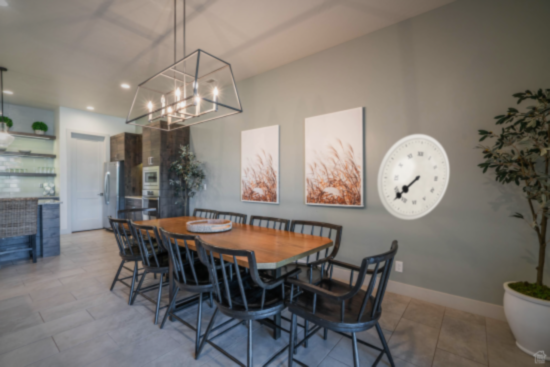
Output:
7,38
